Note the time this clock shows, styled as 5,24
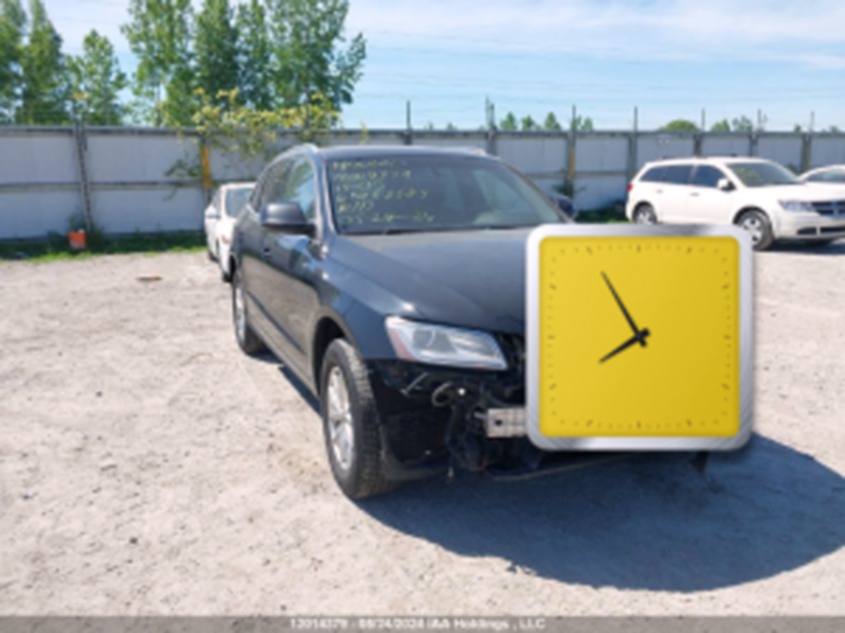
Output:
7,55
